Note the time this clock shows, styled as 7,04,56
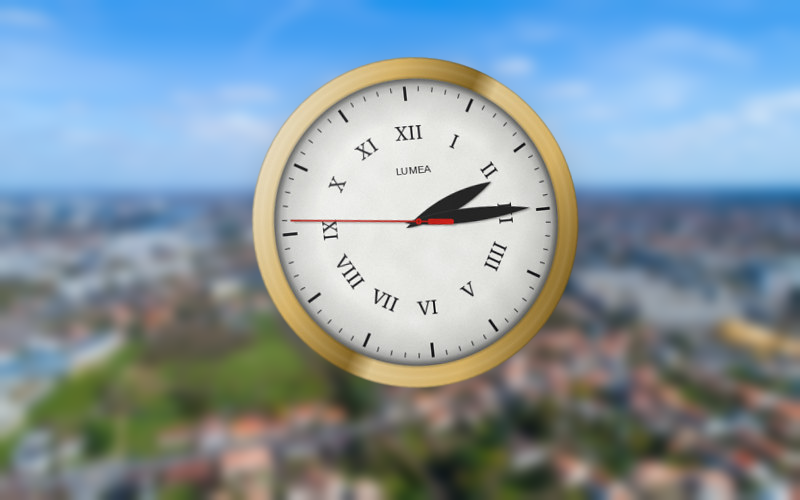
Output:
2,14,46
